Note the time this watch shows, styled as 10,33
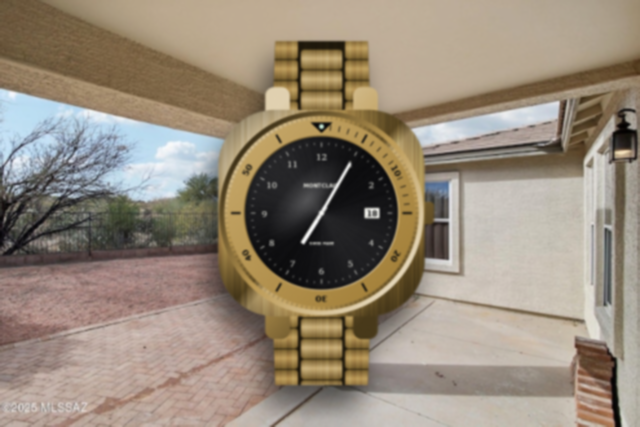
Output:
7,05
